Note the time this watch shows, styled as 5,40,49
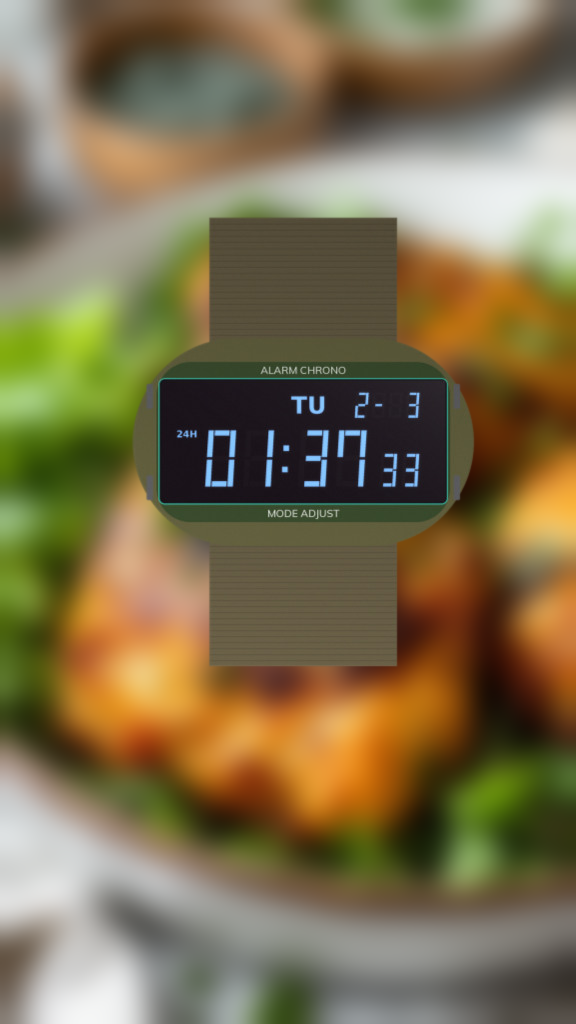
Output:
1,37,33
